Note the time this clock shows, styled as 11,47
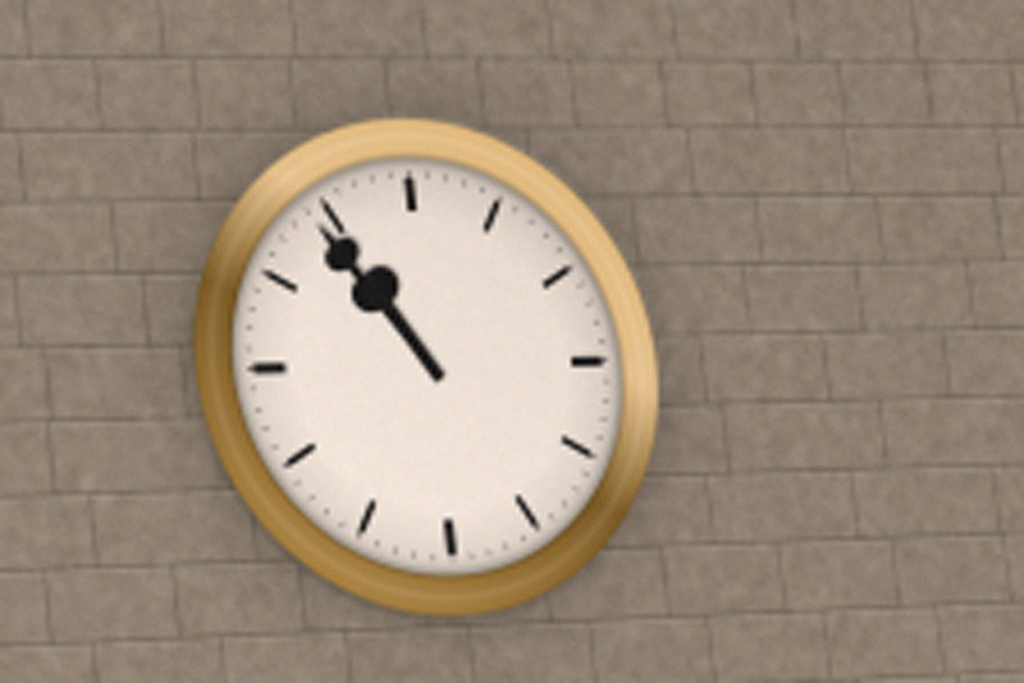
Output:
10,54
